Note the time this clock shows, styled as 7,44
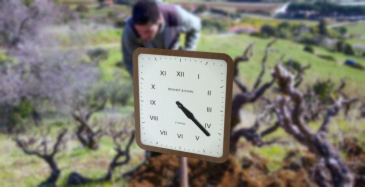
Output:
4,22
